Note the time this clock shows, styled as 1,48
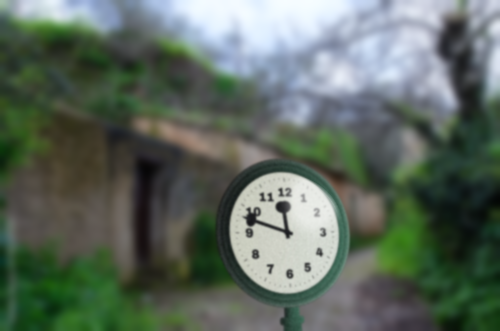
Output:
11,48
